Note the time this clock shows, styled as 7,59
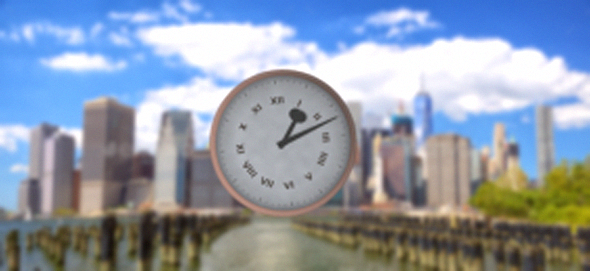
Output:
1,12
